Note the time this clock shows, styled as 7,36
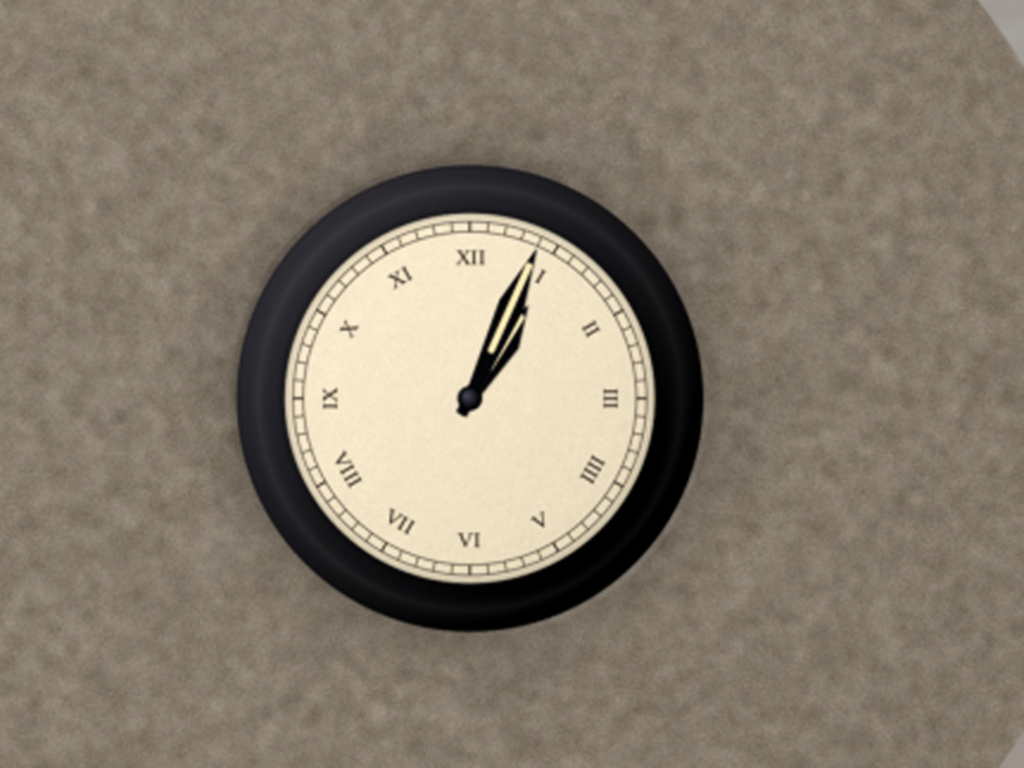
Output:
1,04
